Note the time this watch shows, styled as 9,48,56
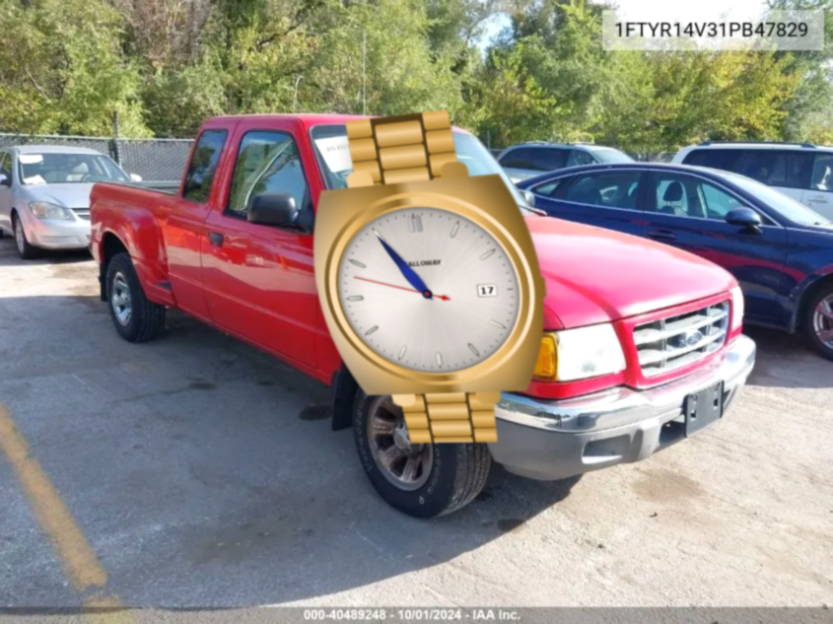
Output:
10,54,48
